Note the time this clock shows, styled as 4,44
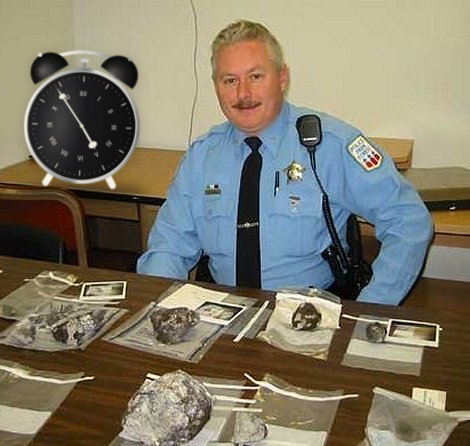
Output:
4,54
